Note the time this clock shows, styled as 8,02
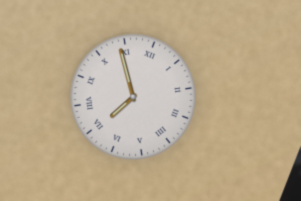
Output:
6,54
